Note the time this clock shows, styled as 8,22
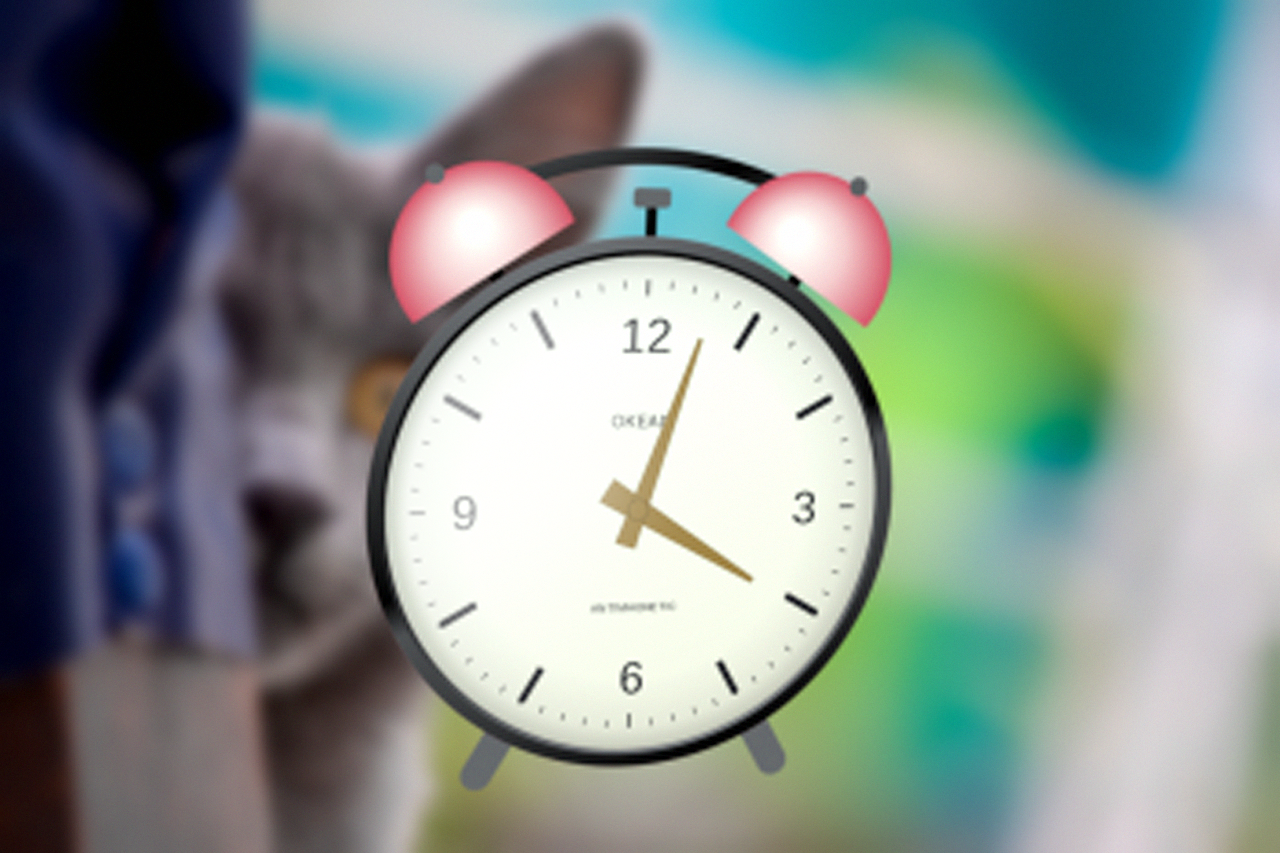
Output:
4,03
